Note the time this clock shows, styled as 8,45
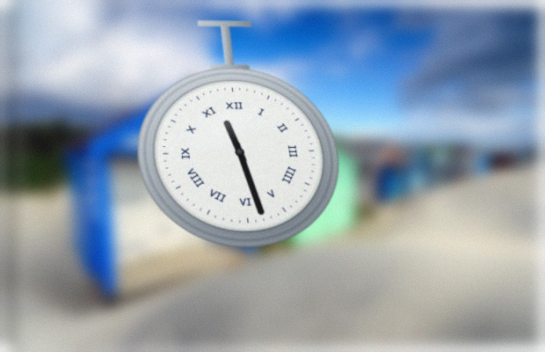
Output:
11,28
